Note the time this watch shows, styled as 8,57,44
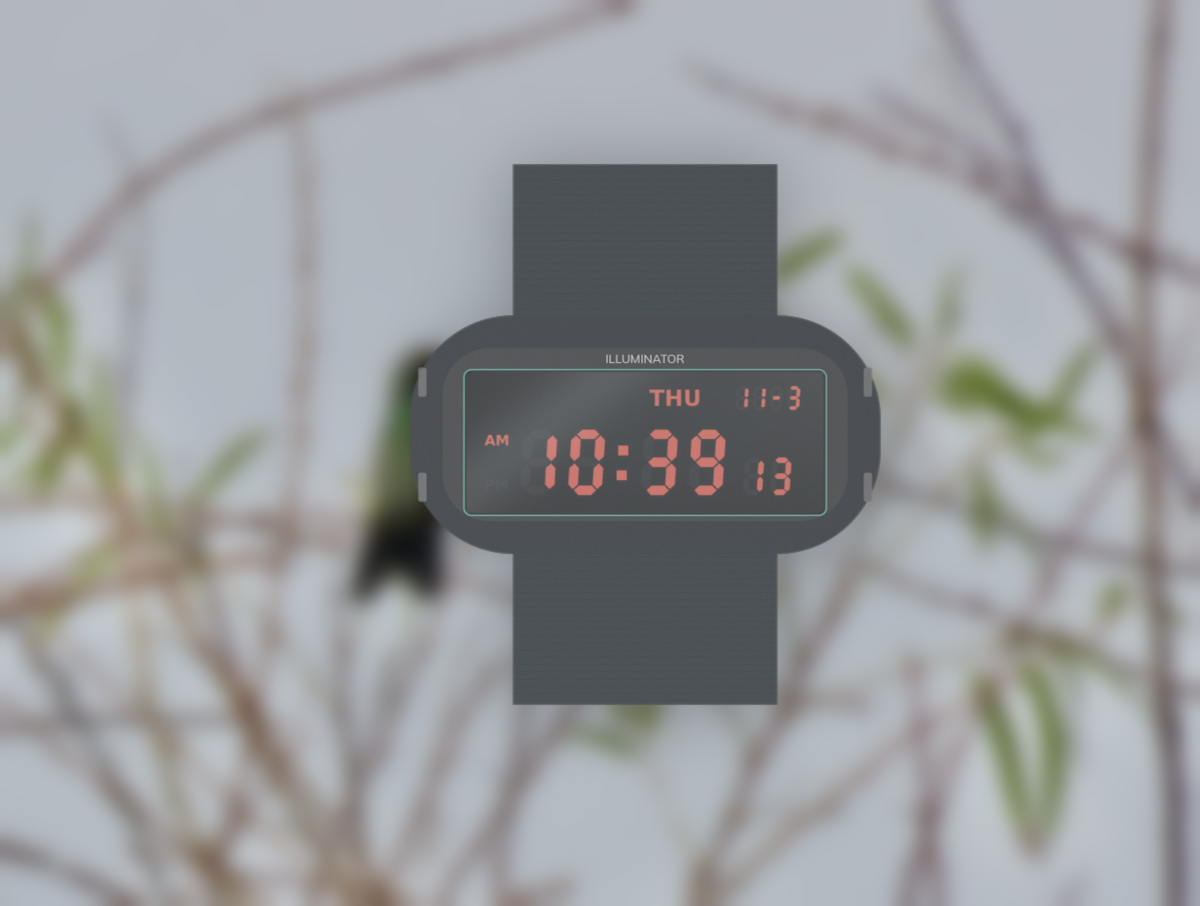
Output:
10,39,13
